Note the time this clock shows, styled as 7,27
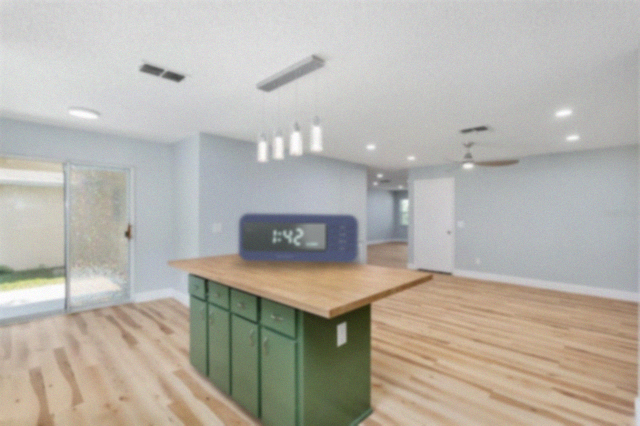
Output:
1,42
